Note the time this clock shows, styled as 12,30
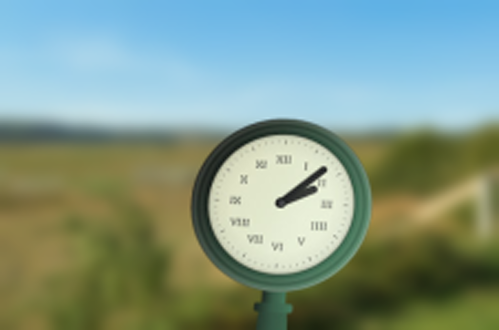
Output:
2,08
